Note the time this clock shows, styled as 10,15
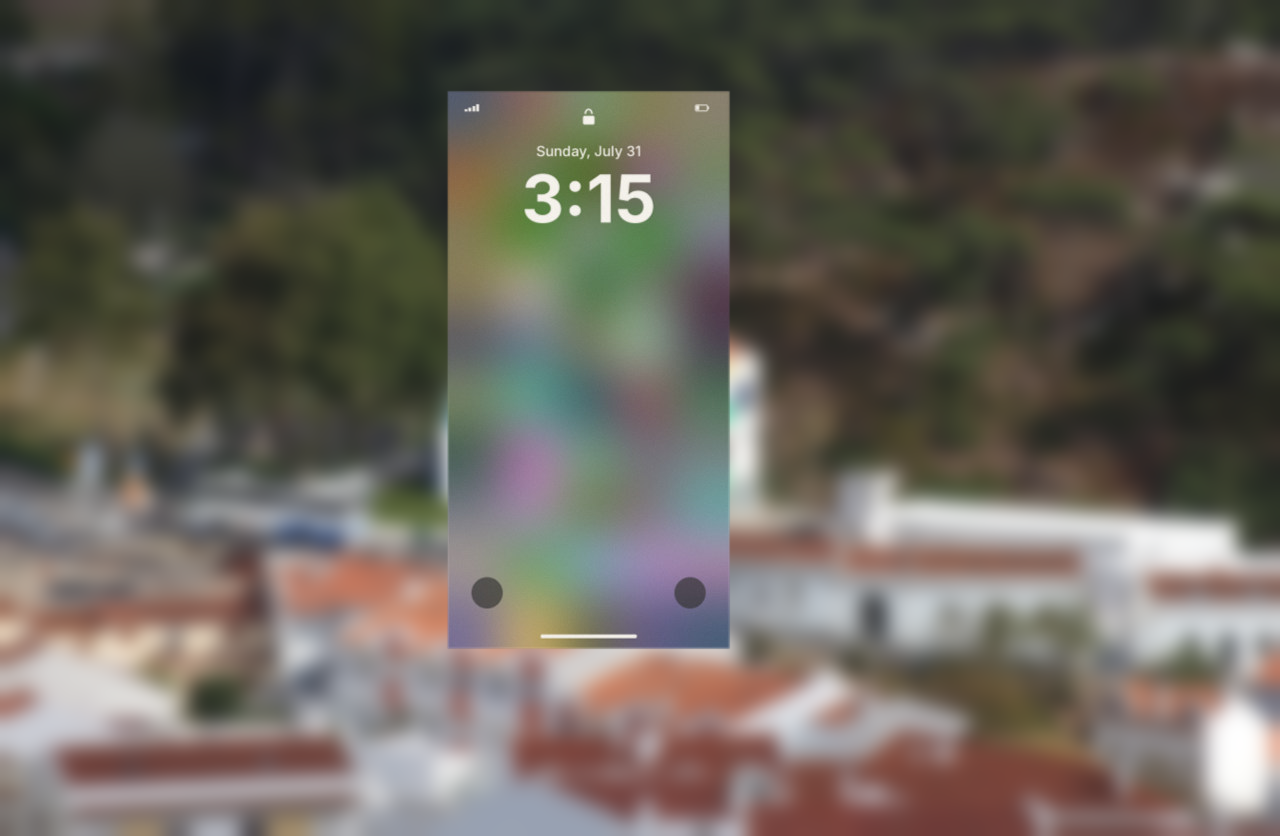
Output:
3,15
